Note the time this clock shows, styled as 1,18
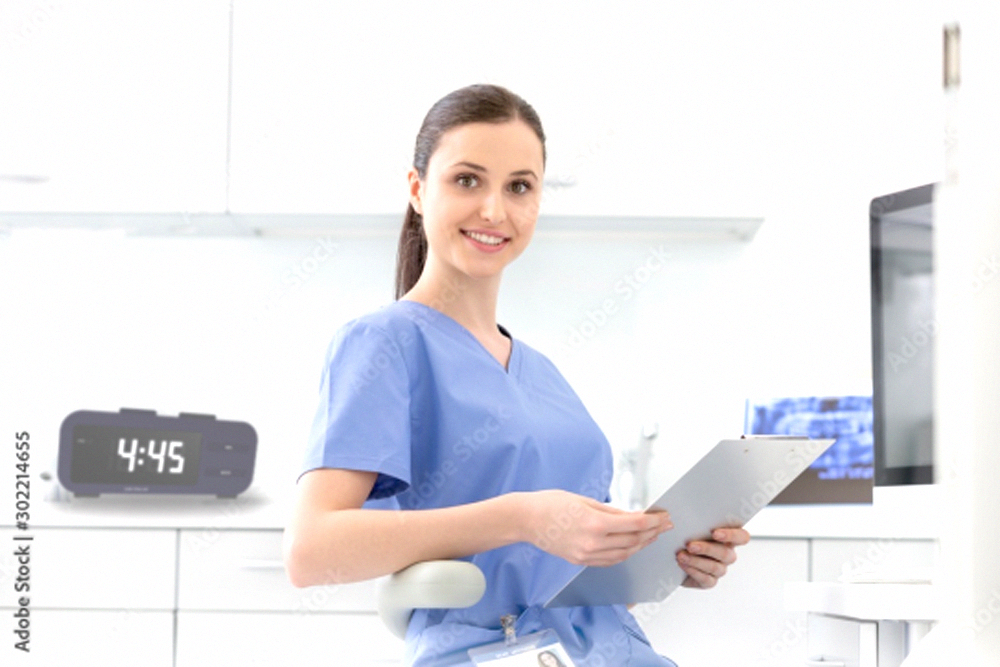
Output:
4,45
